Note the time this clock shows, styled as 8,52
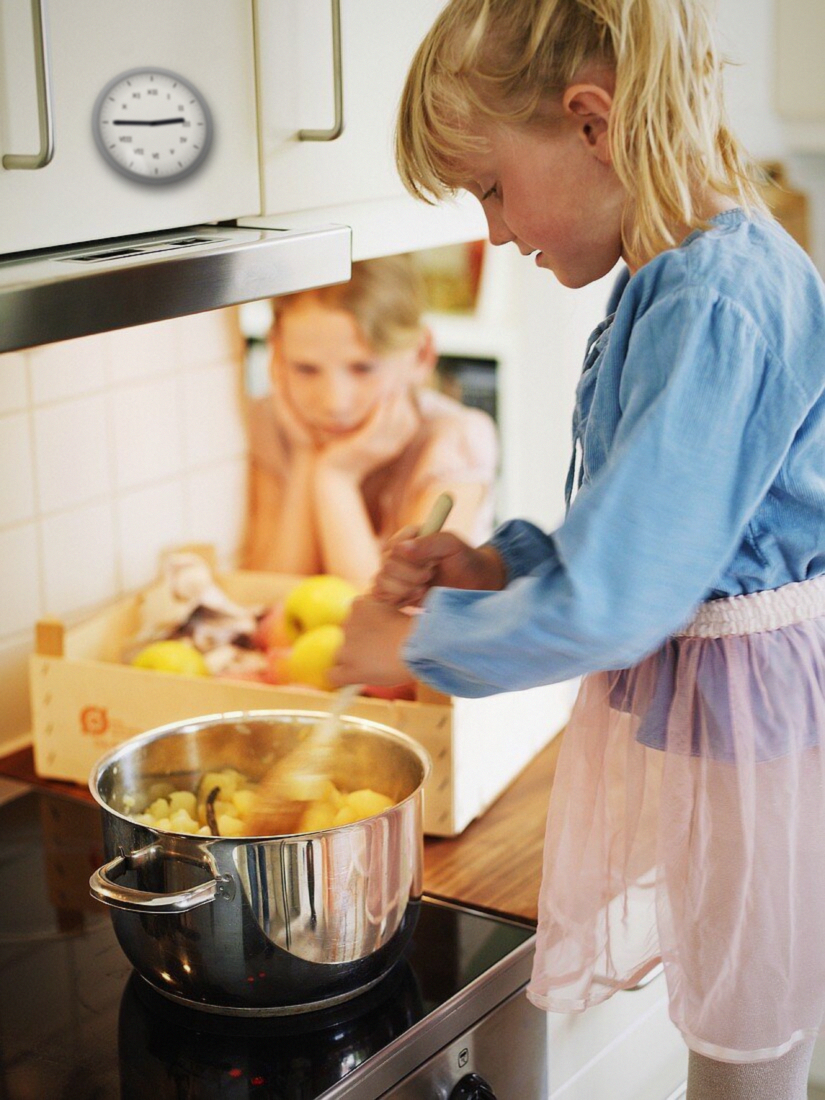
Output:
2,45
